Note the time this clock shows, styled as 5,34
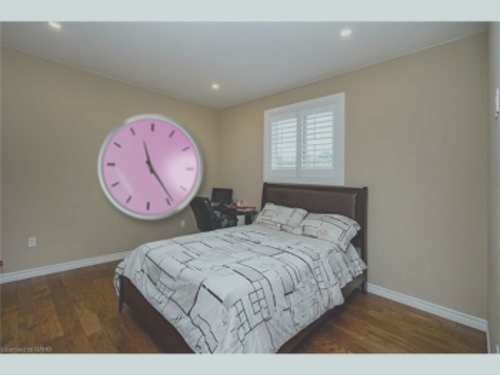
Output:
11,24
